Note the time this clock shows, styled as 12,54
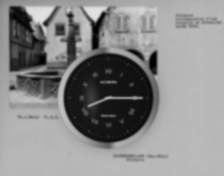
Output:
8,15
